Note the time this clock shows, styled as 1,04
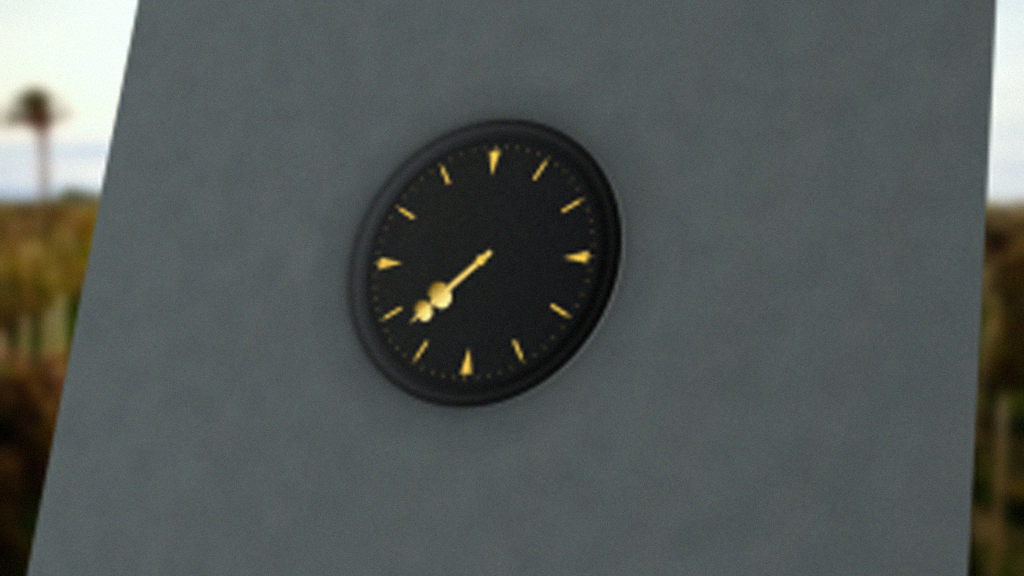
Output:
7,38
